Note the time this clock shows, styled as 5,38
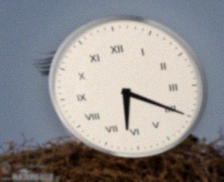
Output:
6,20
